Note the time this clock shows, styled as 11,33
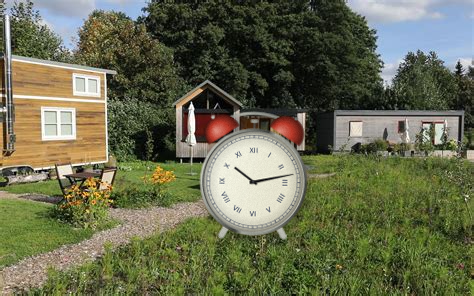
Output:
10,13
